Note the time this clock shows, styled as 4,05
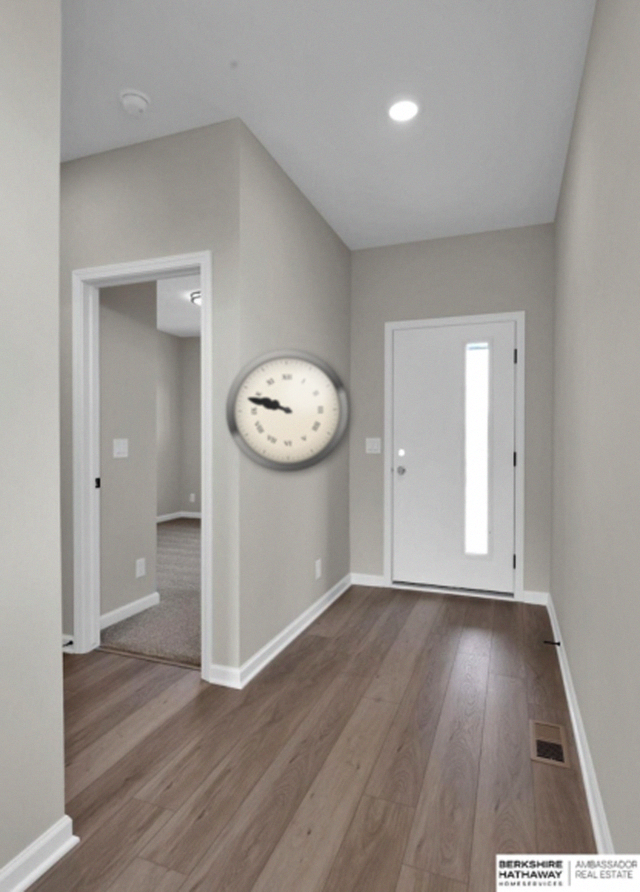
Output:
9,48
